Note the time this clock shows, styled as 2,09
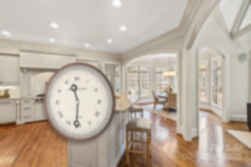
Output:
11,31
